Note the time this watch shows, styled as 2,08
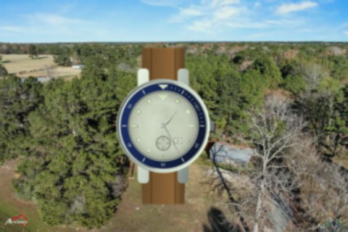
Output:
1,25
